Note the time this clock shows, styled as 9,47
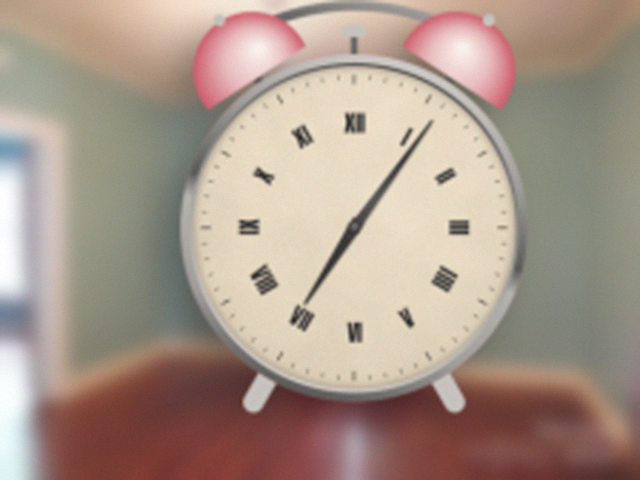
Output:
7,06
